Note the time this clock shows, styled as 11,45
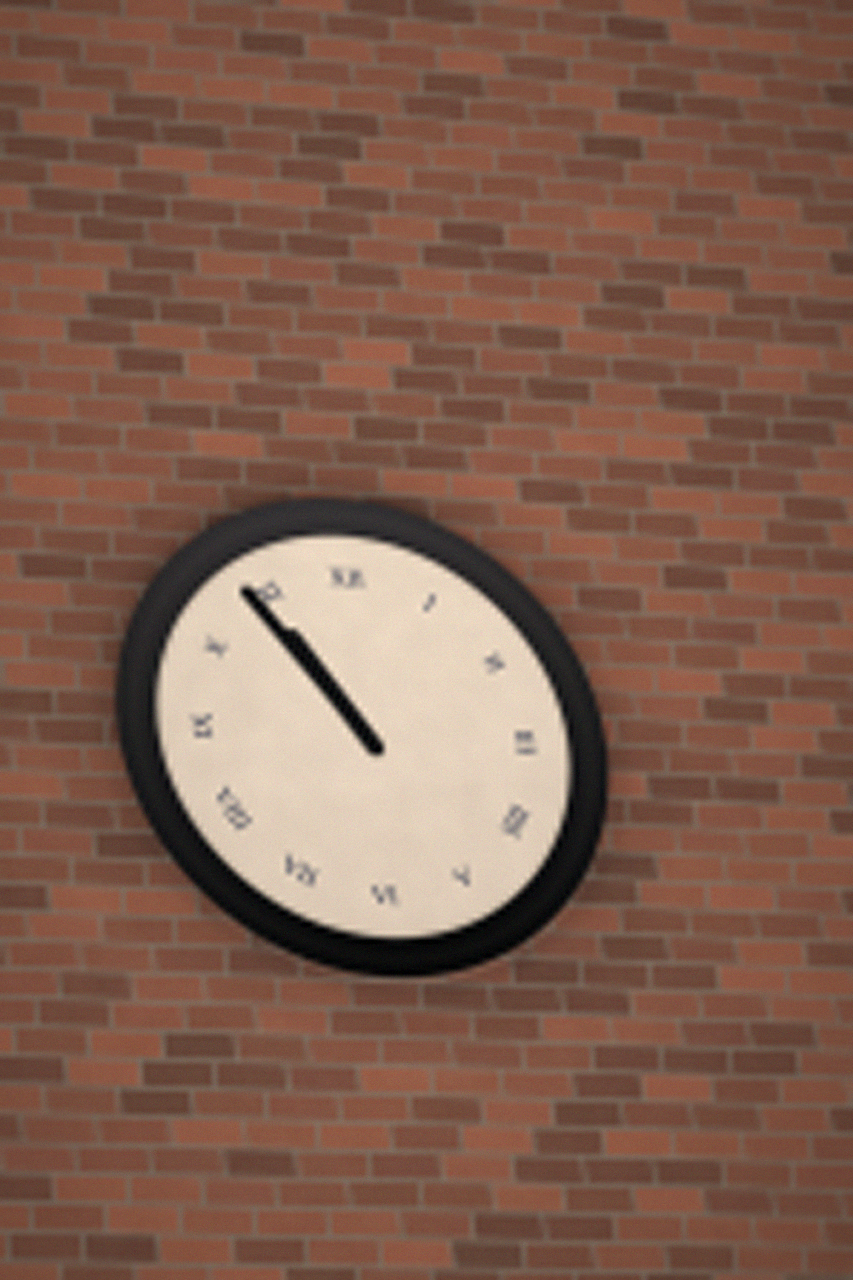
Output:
10,54
